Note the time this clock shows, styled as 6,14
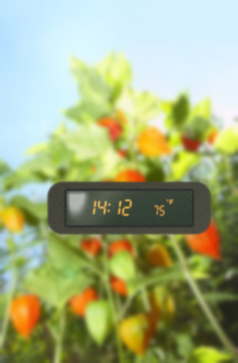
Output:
14,12
